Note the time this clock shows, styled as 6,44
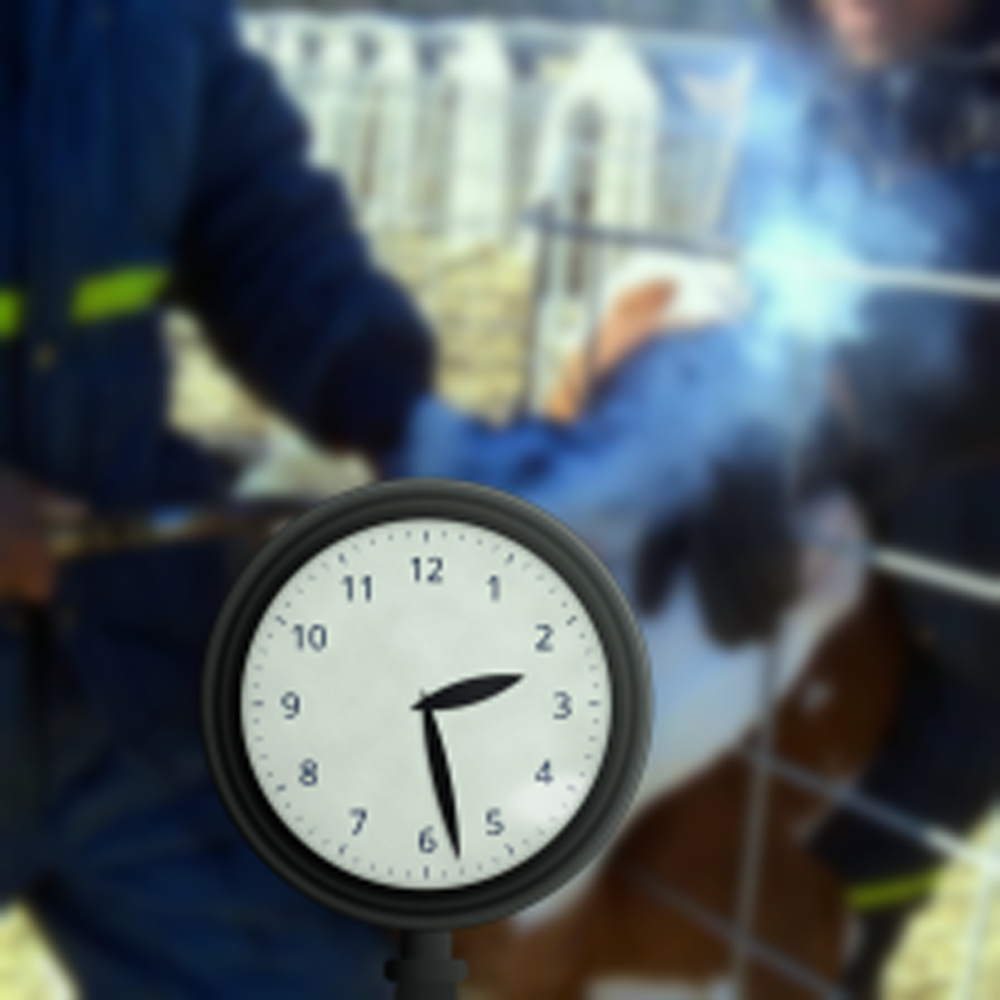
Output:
2,28
